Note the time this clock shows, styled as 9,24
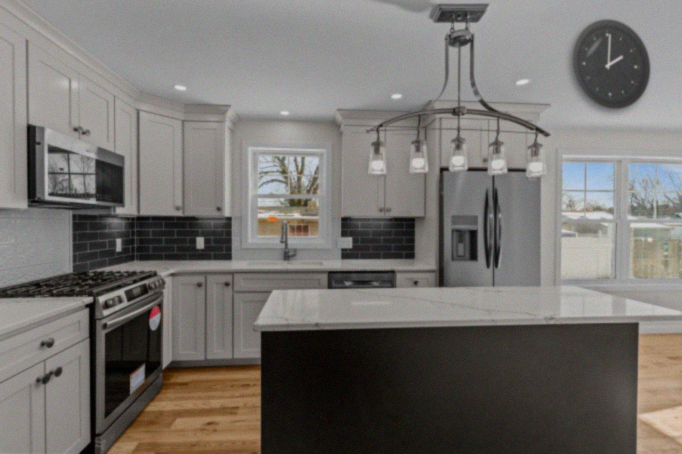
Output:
2,01
